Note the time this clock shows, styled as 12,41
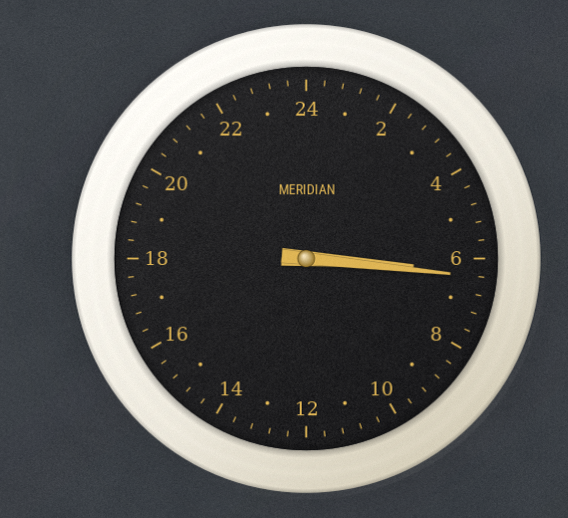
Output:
6,16
